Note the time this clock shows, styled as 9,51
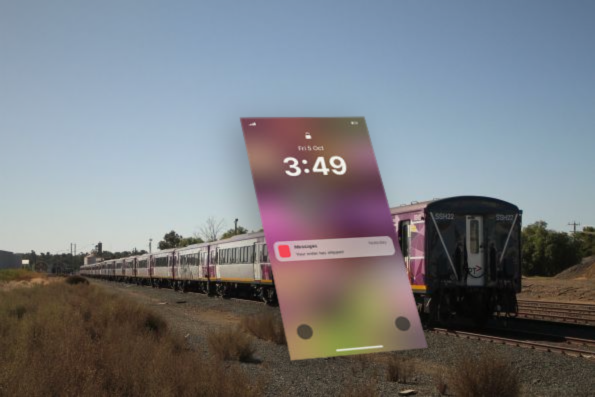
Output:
3,49
